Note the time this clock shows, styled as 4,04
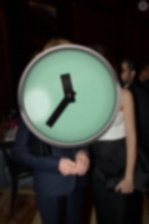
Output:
11,36
